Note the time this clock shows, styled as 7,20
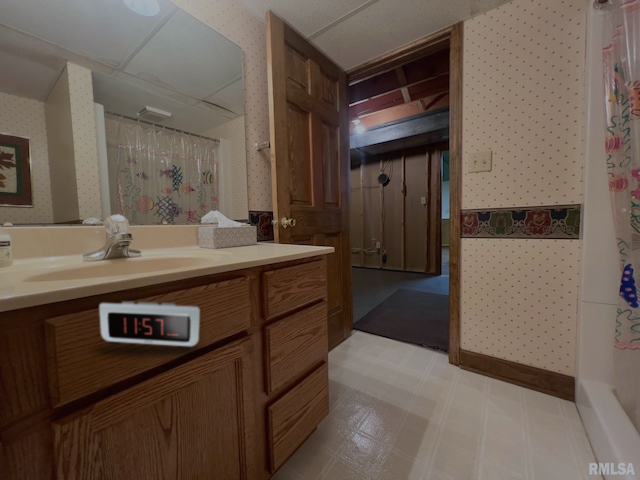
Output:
11,57
